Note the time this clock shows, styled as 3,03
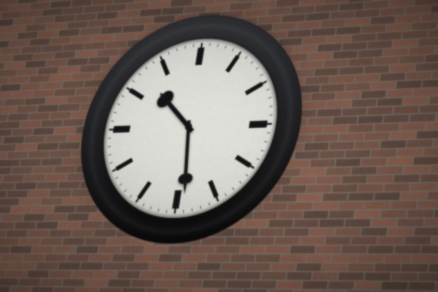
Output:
10,29
